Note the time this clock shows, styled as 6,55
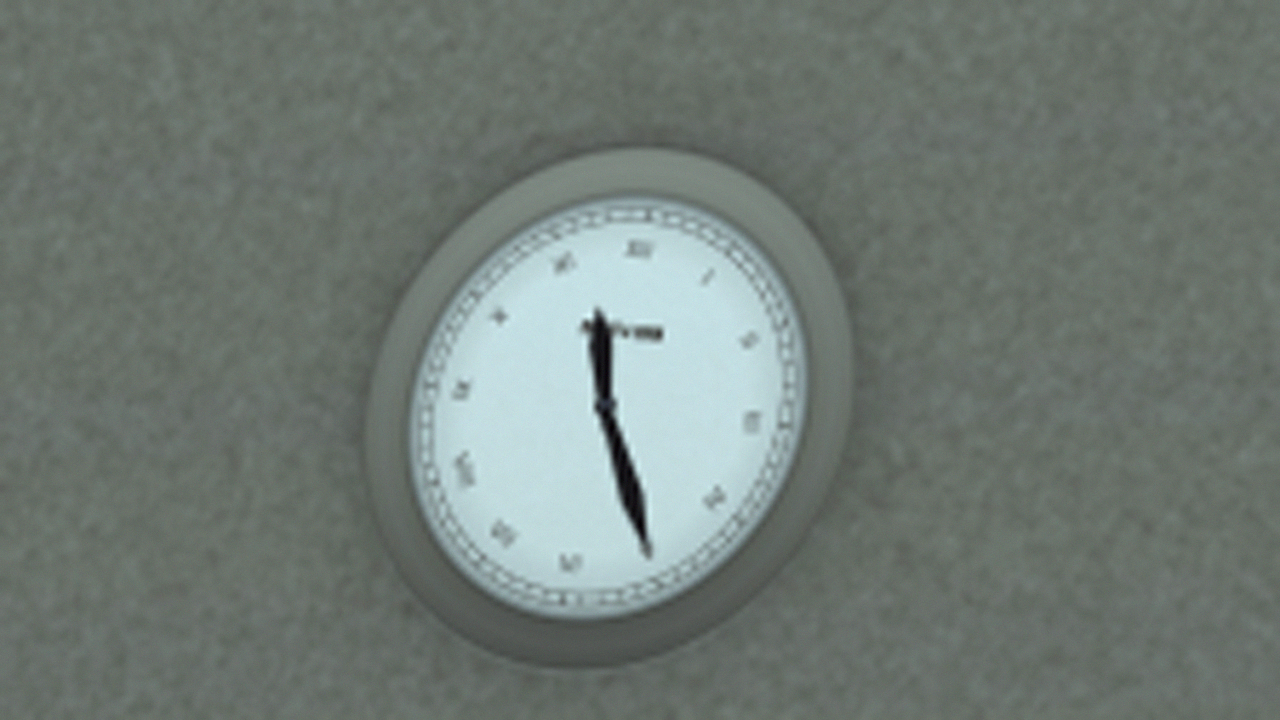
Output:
11,25
